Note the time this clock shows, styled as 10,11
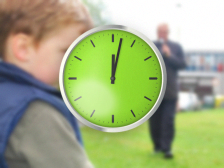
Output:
12,02
